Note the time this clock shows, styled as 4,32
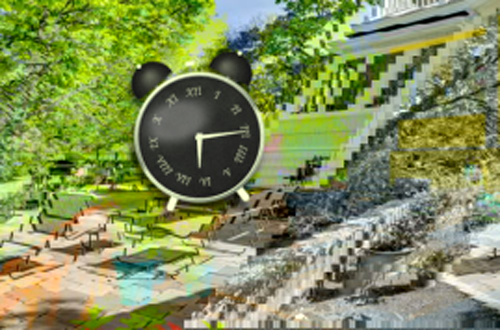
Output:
6,15
